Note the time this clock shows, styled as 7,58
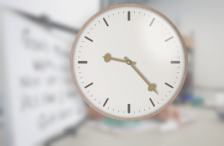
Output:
9,23
